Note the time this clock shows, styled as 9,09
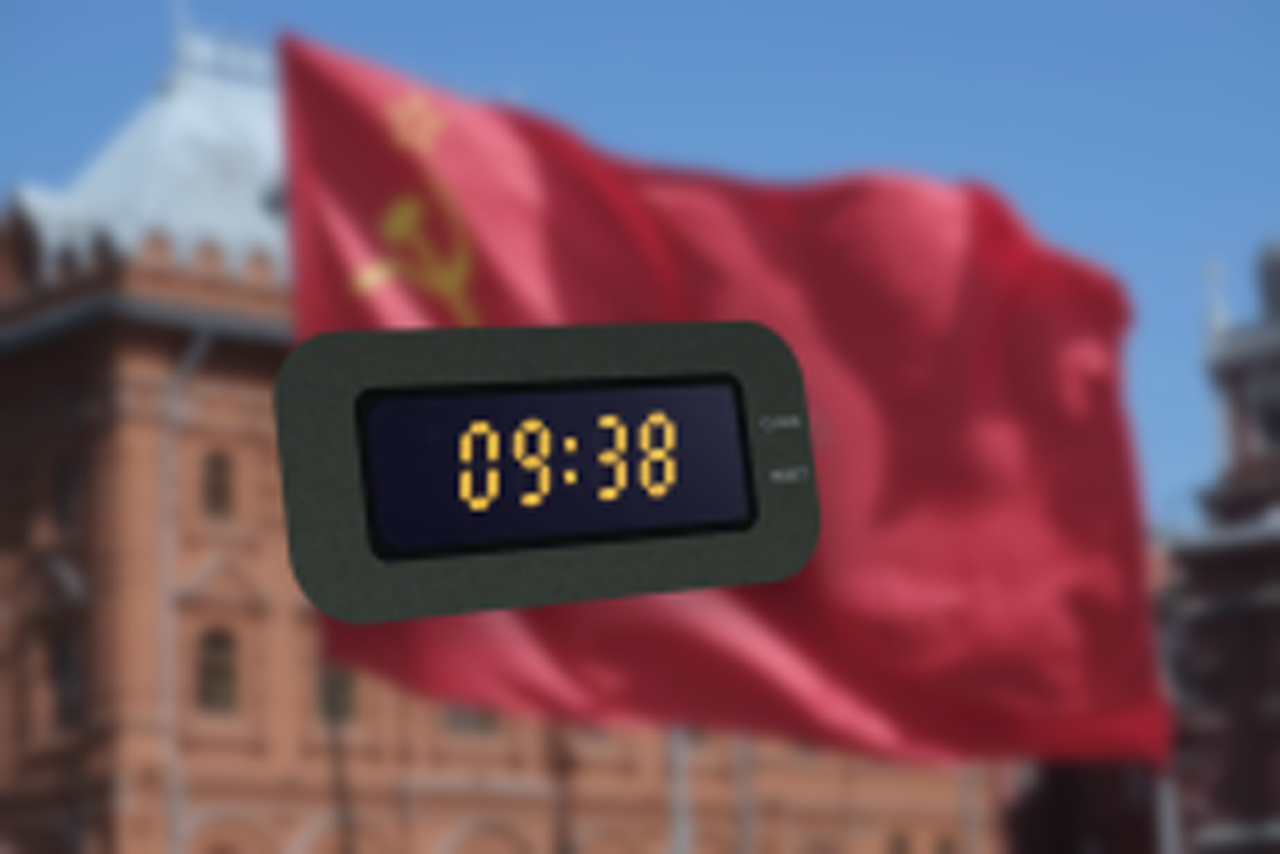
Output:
9,38
